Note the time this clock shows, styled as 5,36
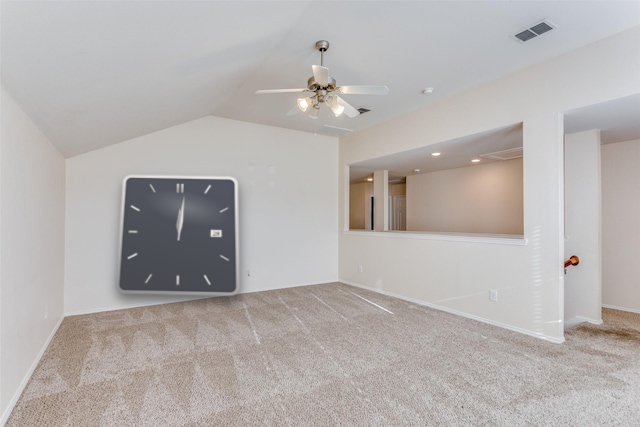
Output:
12,01
